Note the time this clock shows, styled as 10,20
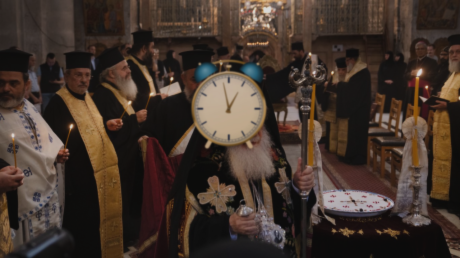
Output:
12,58
